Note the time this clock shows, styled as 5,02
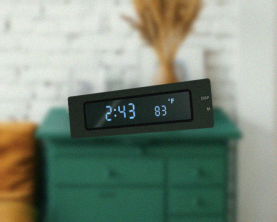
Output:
2,43
